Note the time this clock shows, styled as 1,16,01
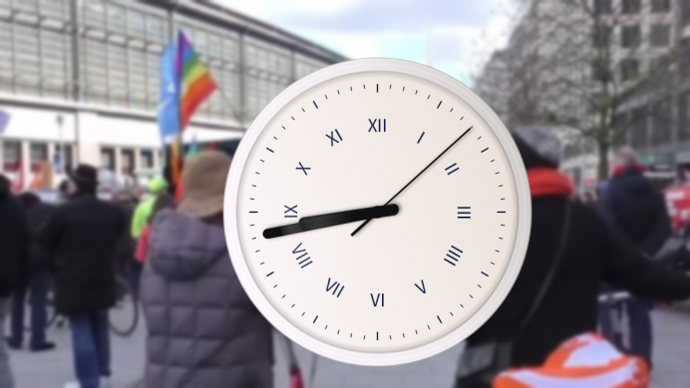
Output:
8,43,08
